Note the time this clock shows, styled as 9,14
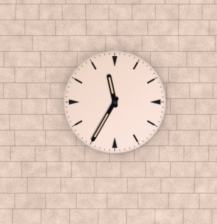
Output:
11,35
